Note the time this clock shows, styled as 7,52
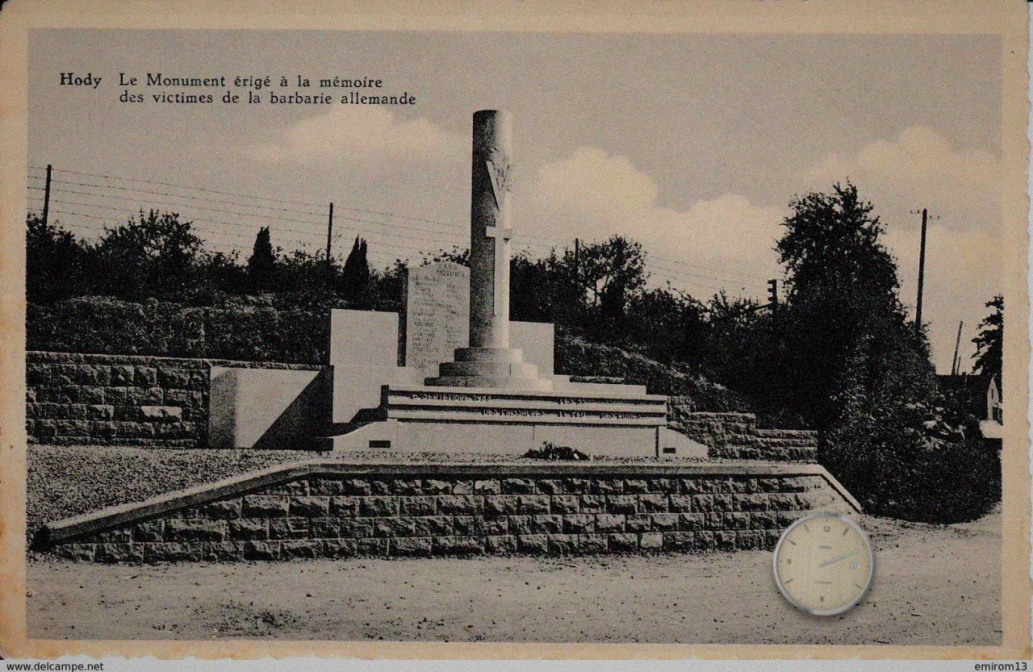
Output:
2,11
